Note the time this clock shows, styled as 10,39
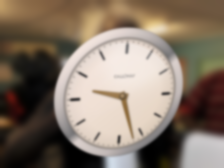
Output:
9,27
